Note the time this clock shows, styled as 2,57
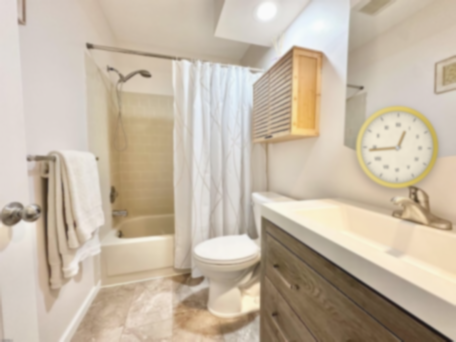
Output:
12,44
